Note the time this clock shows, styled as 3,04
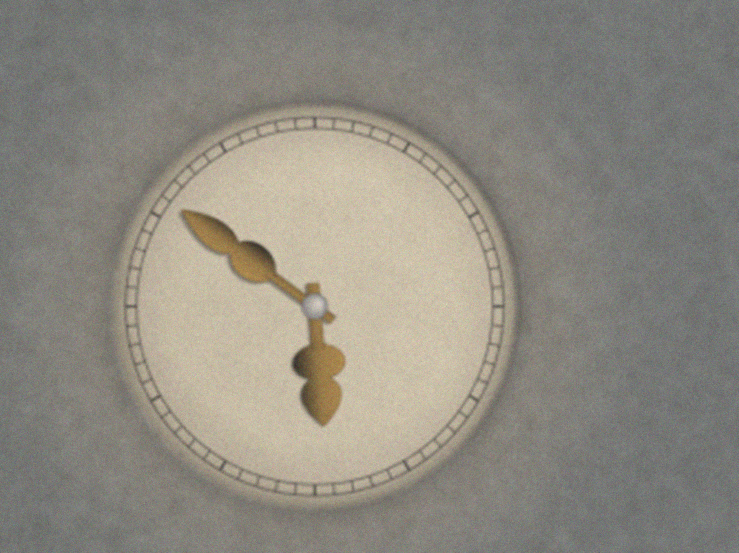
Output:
5,51
